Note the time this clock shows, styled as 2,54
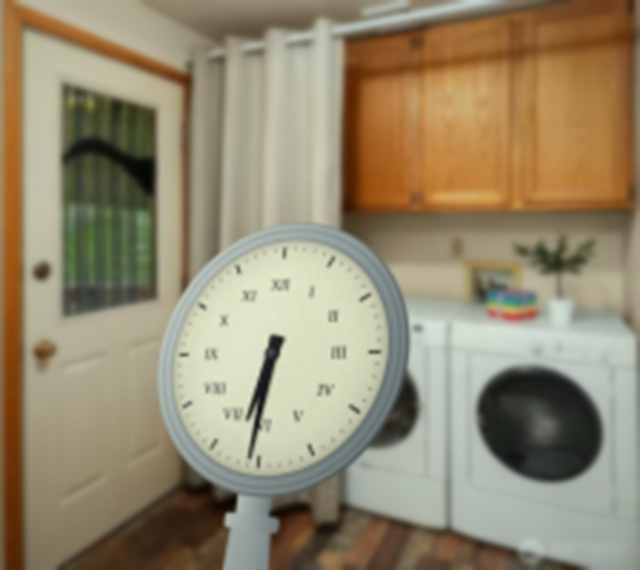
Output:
6,31
